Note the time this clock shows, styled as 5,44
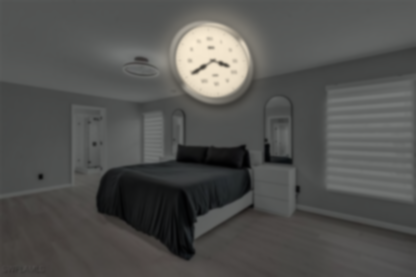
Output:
3,40
